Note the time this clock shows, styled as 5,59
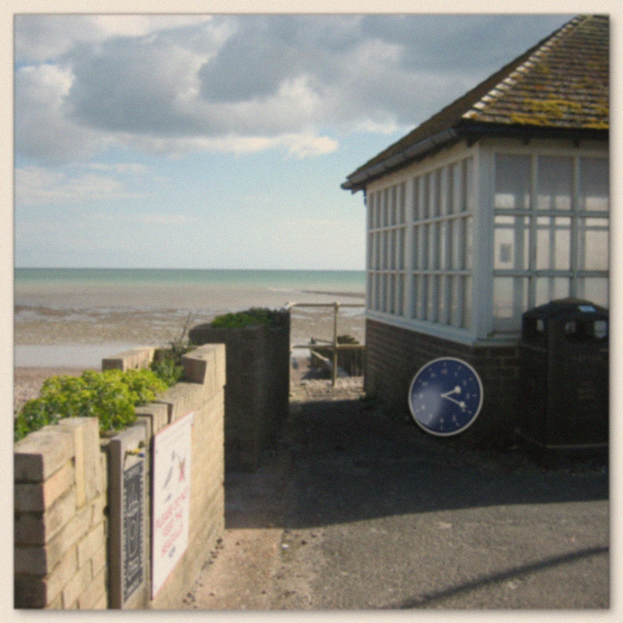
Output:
2,19
